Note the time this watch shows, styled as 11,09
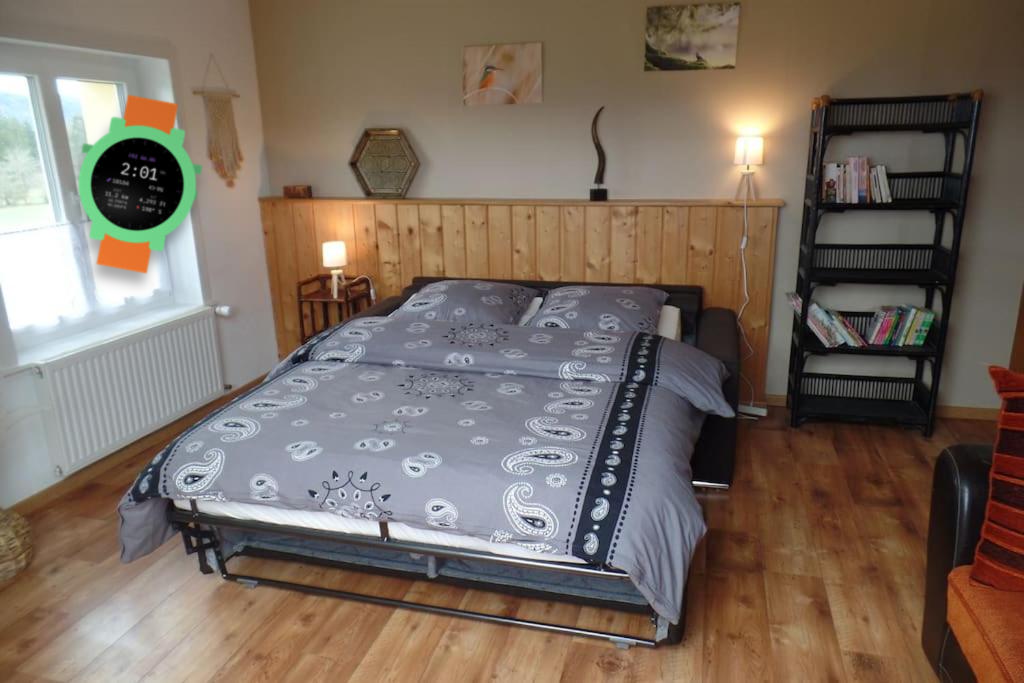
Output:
2,01
